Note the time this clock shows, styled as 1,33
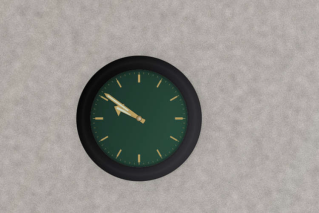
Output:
9,51
